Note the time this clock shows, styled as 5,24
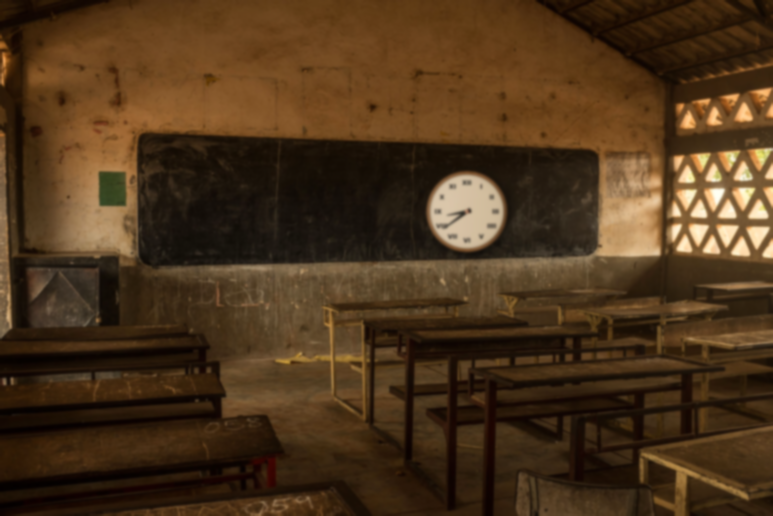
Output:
8,39
